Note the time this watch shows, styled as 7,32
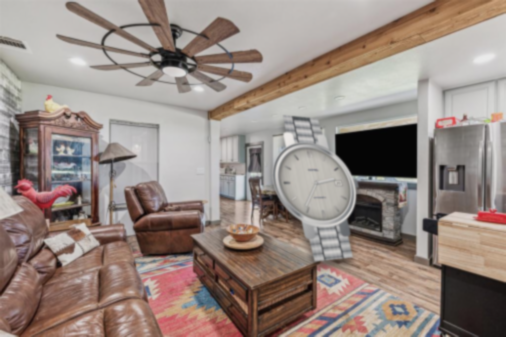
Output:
2,36
